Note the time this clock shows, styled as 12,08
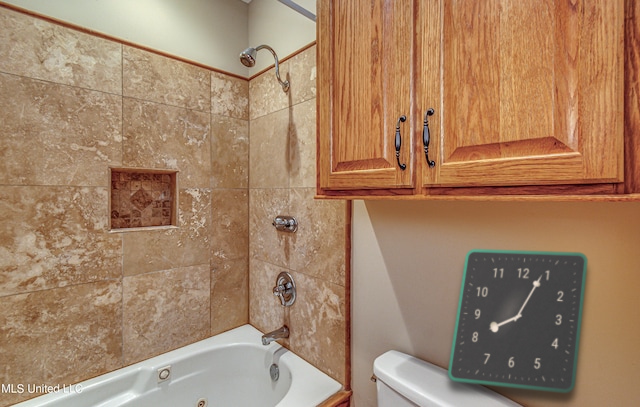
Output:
8,04
